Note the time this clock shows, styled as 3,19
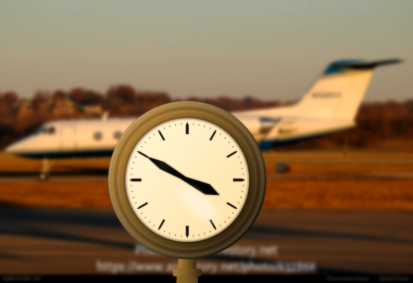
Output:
3,50
